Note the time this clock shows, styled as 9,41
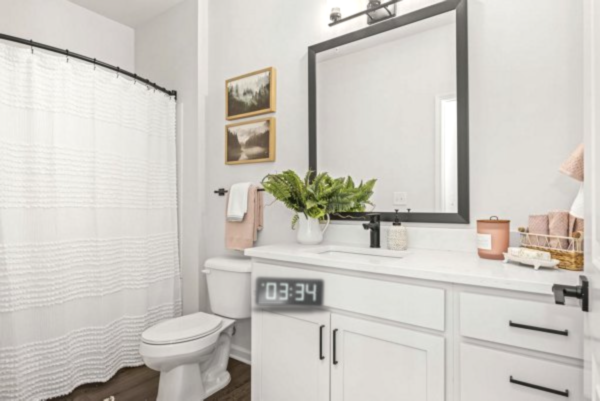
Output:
3,34
